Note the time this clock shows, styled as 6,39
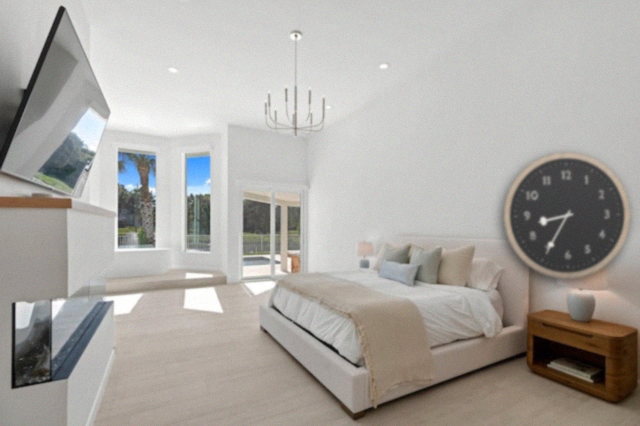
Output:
8,35
